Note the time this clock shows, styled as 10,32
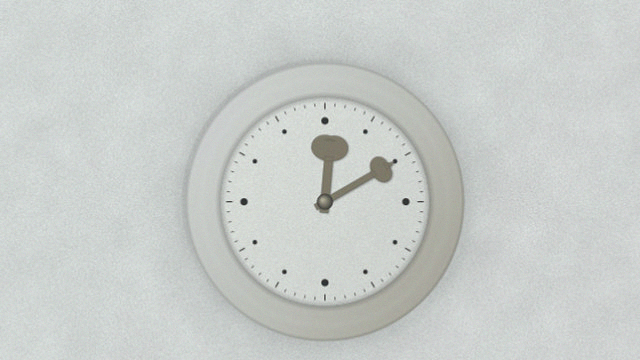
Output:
12,10
